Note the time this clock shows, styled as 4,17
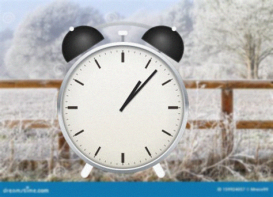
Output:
1,07
